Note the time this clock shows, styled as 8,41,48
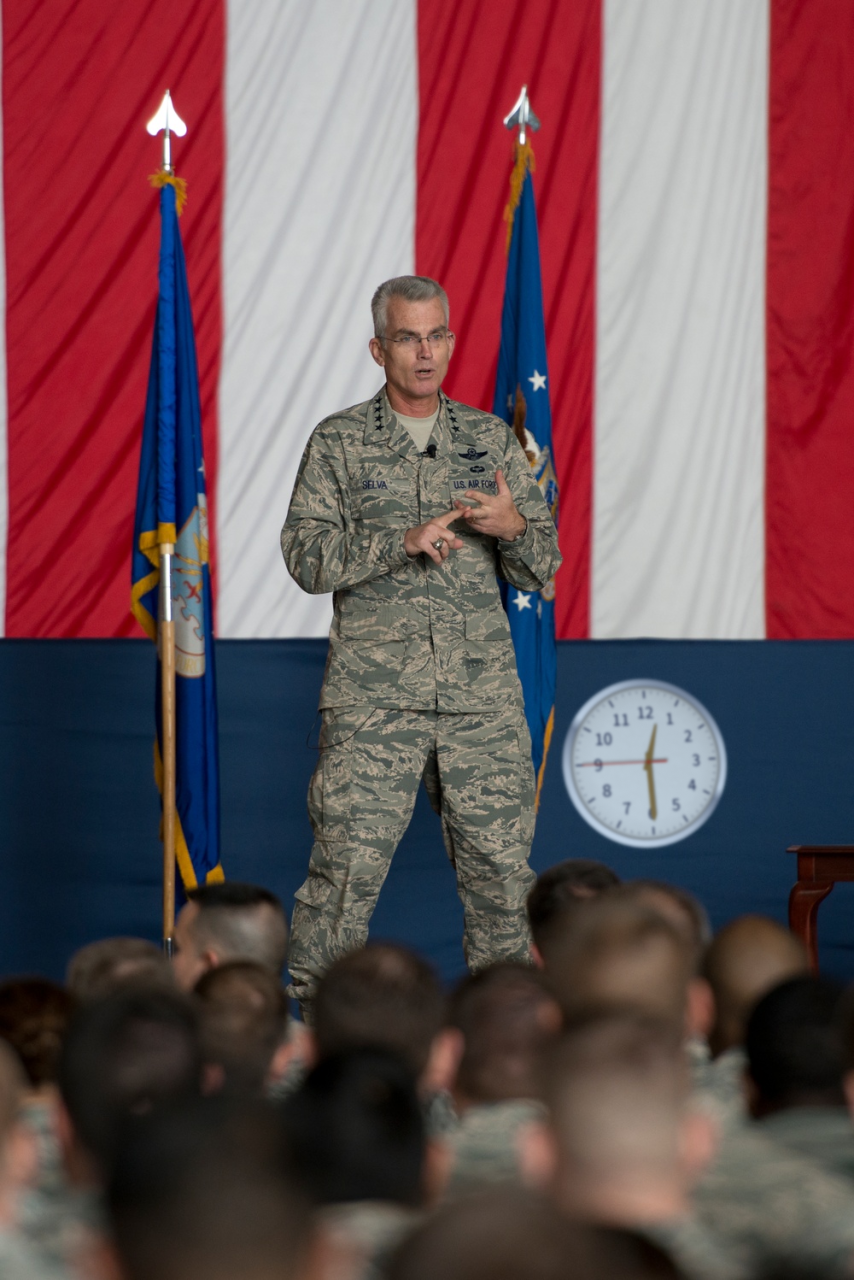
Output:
12,29,45
